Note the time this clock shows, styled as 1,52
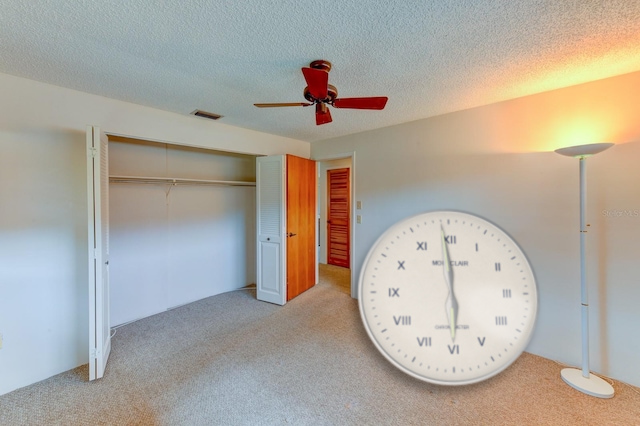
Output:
5,59
